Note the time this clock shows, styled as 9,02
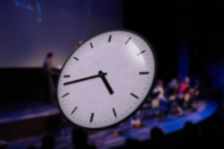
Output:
4,43
